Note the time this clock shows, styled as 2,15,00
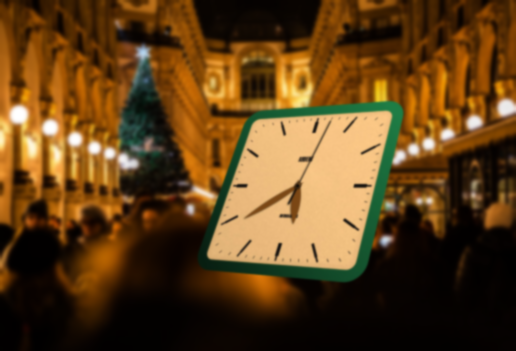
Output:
5,39,02
